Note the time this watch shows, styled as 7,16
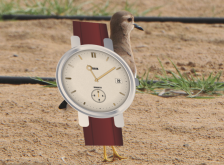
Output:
11,09
